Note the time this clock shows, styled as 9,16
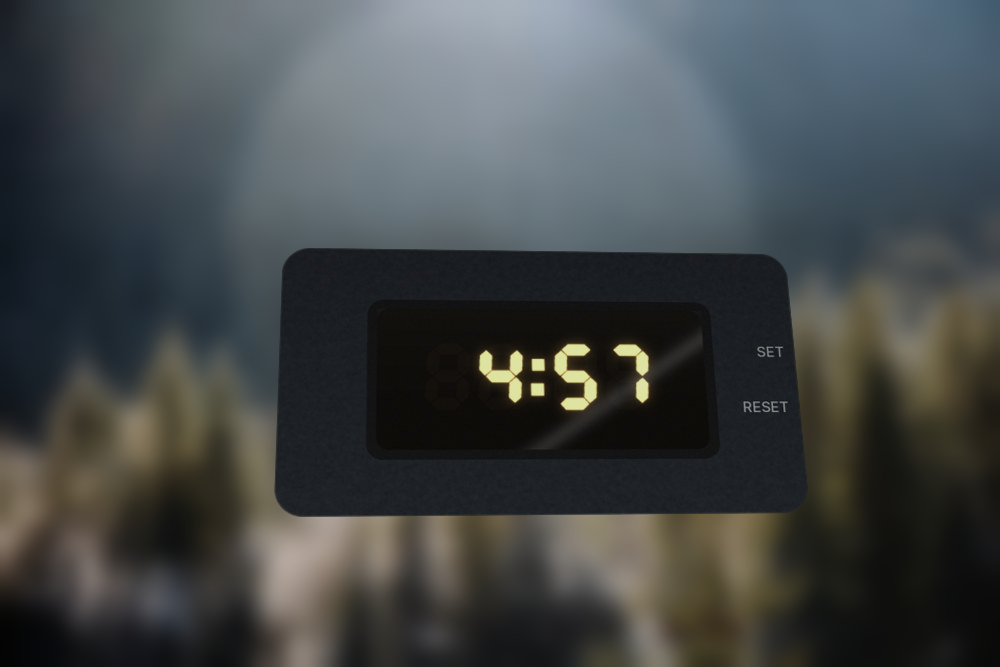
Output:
4,57
